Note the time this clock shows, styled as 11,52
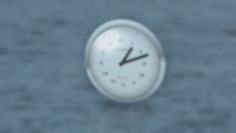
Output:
1,12
